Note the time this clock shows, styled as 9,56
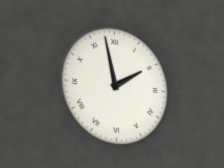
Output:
1,58
